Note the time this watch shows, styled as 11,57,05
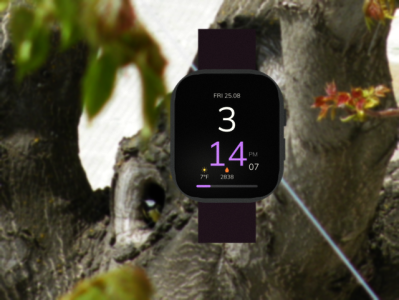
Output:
3,14,07
